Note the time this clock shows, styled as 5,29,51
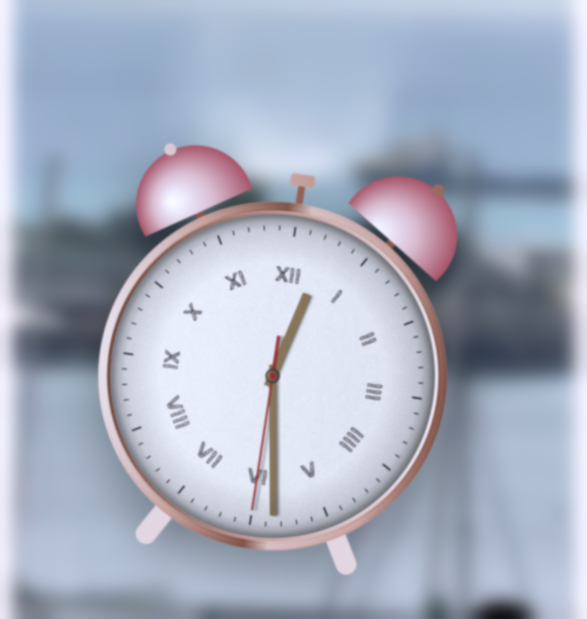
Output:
12,28,30
